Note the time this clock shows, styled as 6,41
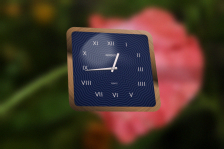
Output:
12,44
